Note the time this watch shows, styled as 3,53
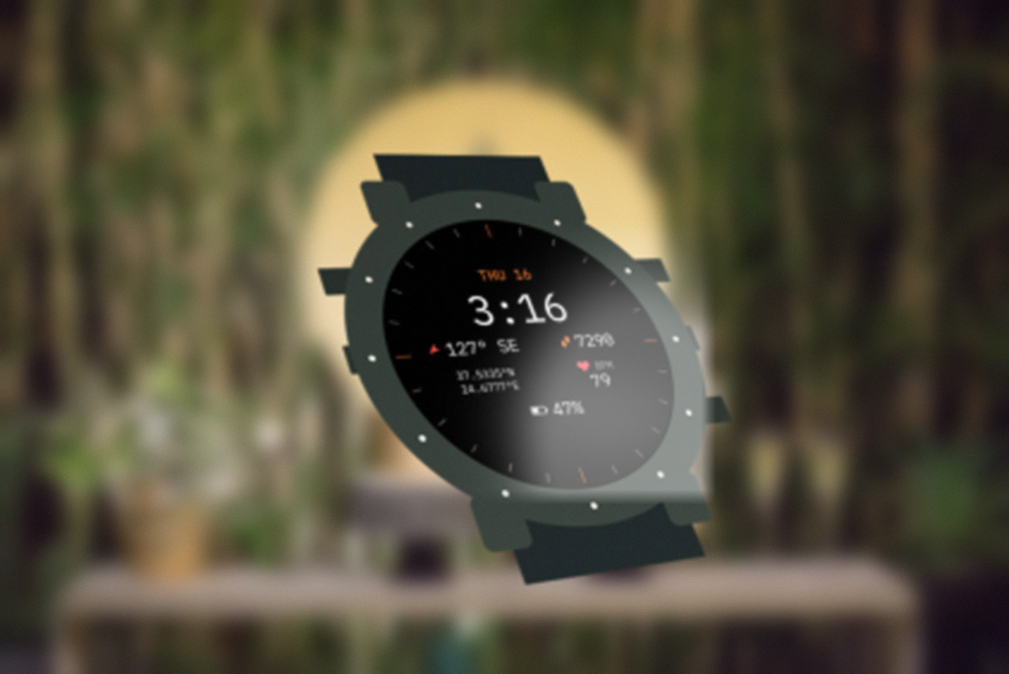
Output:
3,16
